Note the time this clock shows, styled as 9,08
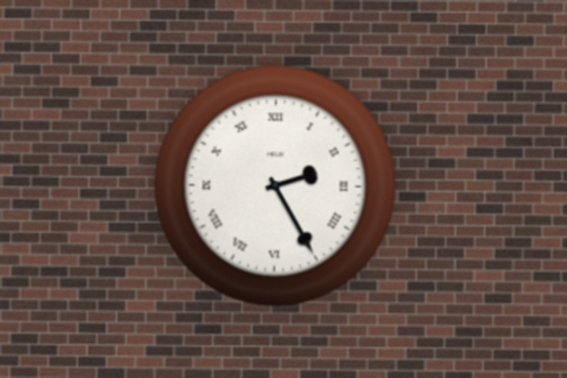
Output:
2,25
